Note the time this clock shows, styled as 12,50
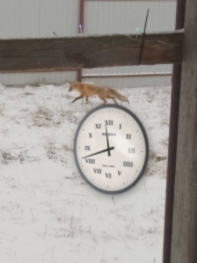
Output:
11,42
